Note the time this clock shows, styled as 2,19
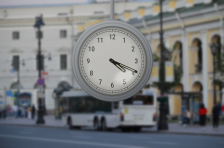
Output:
4,19
